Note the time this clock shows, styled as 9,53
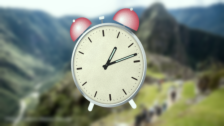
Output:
1,13
